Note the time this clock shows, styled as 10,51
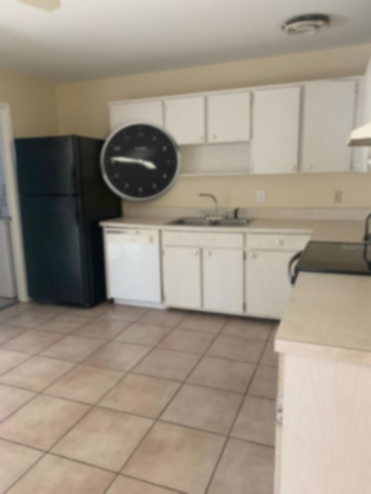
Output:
3,46
